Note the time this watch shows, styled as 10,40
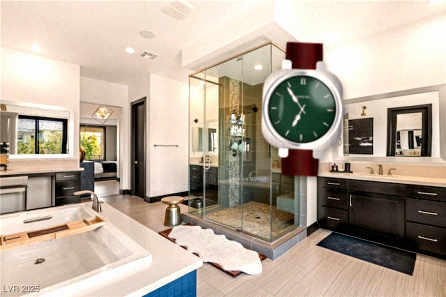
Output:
6,54
